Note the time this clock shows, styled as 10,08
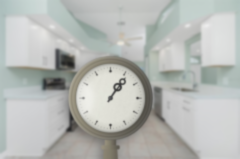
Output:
1,06
